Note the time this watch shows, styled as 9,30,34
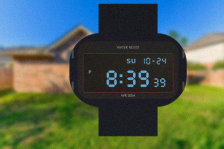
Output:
8,39,39
